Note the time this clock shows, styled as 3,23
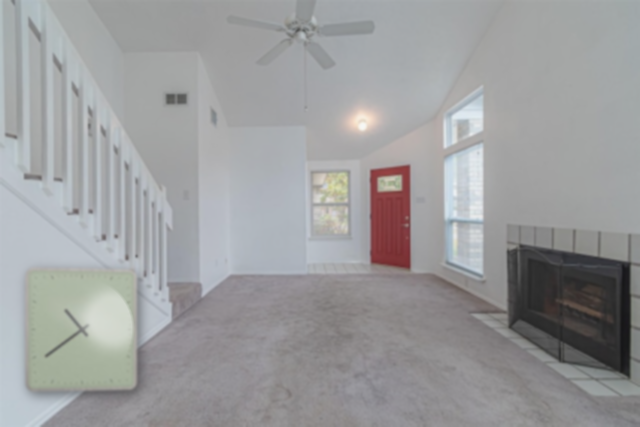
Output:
10,39
